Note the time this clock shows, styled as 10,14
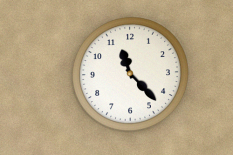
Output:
11,23
